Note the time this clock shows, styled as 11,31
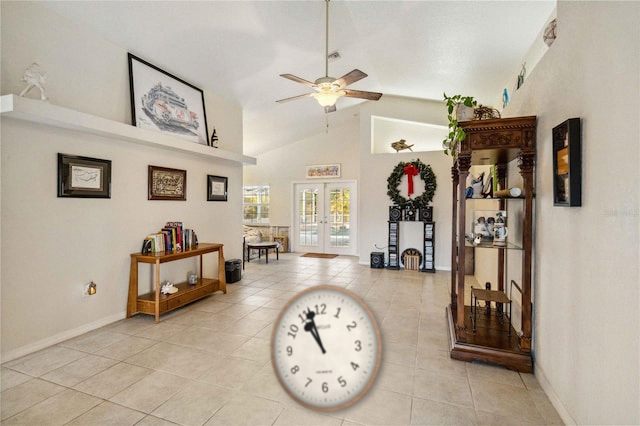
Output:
10,57
